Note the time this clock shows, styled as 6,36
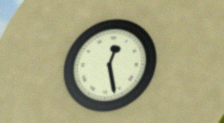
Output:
12,27
